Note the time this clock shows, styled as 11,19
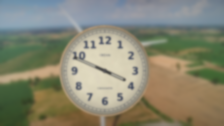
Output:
3,49
